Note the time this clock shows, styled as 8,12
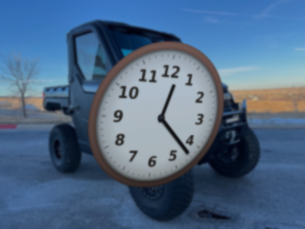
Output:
12,22
